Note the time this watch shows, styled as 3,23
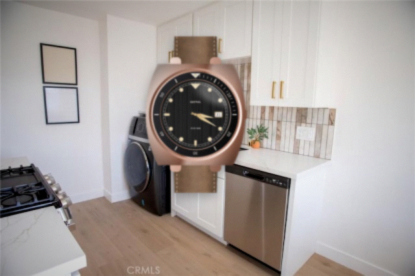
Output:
3,20
